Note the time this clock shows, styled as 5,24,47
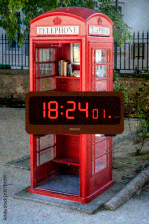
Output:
18,24,01
